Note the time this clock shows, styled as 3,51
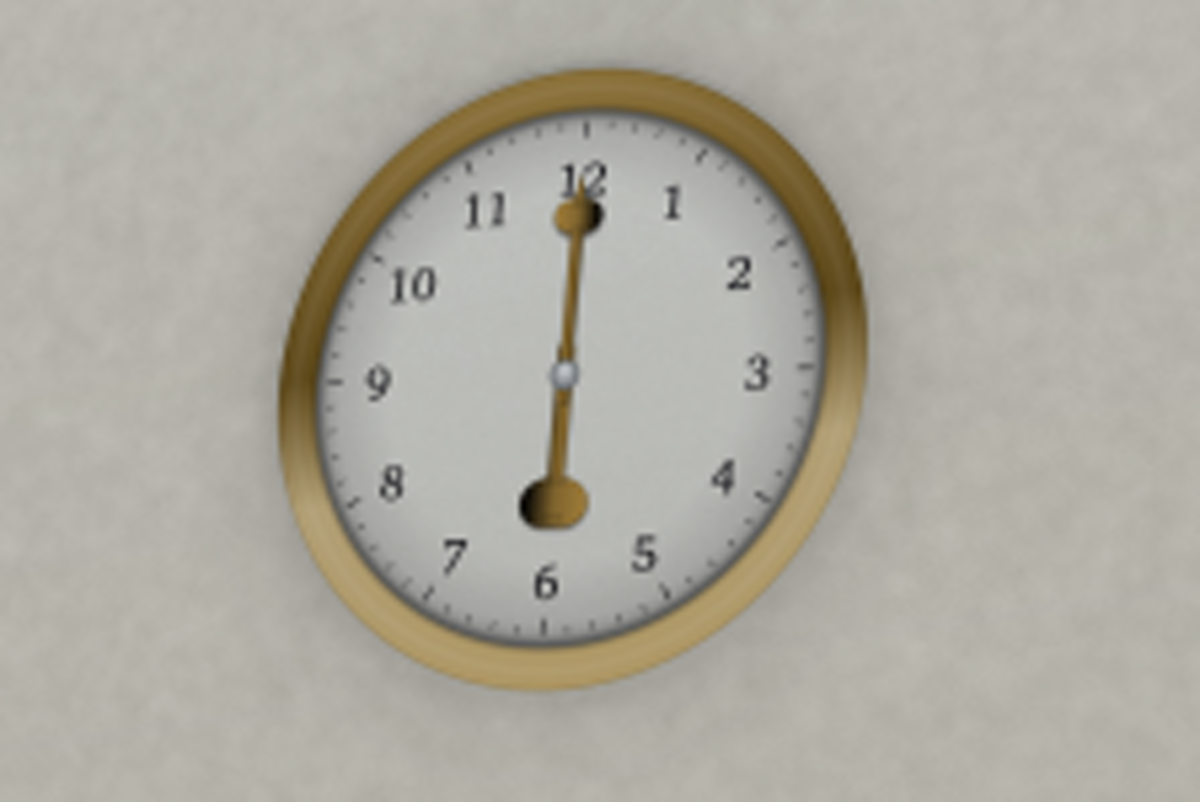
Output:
6,00
